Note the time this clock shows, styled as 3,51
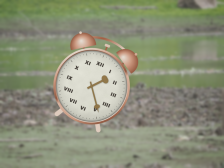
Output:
1,24
